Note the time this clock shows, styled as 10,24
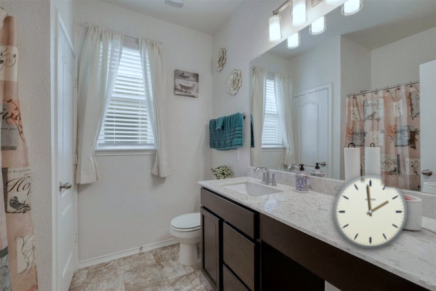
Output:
1,59
